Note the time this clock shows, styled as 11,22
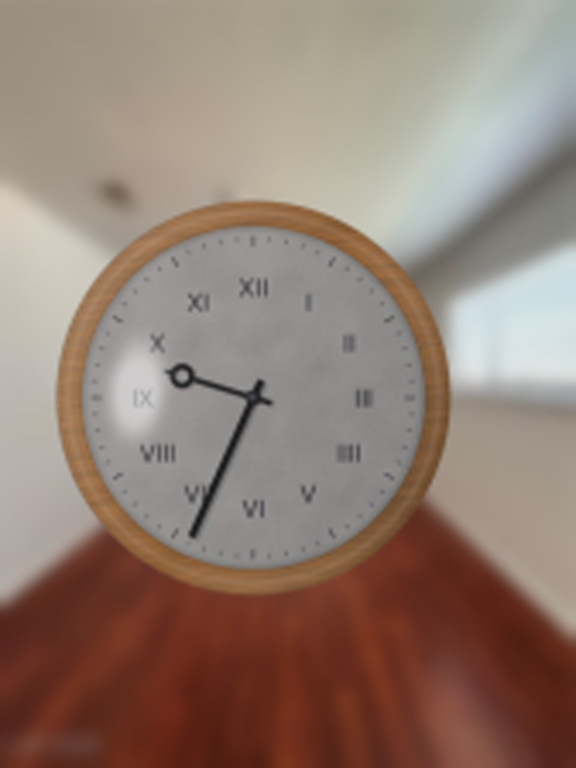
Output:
9,34
